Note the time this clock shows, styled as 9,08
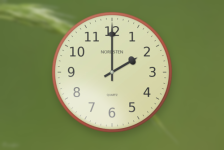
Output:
2,00
